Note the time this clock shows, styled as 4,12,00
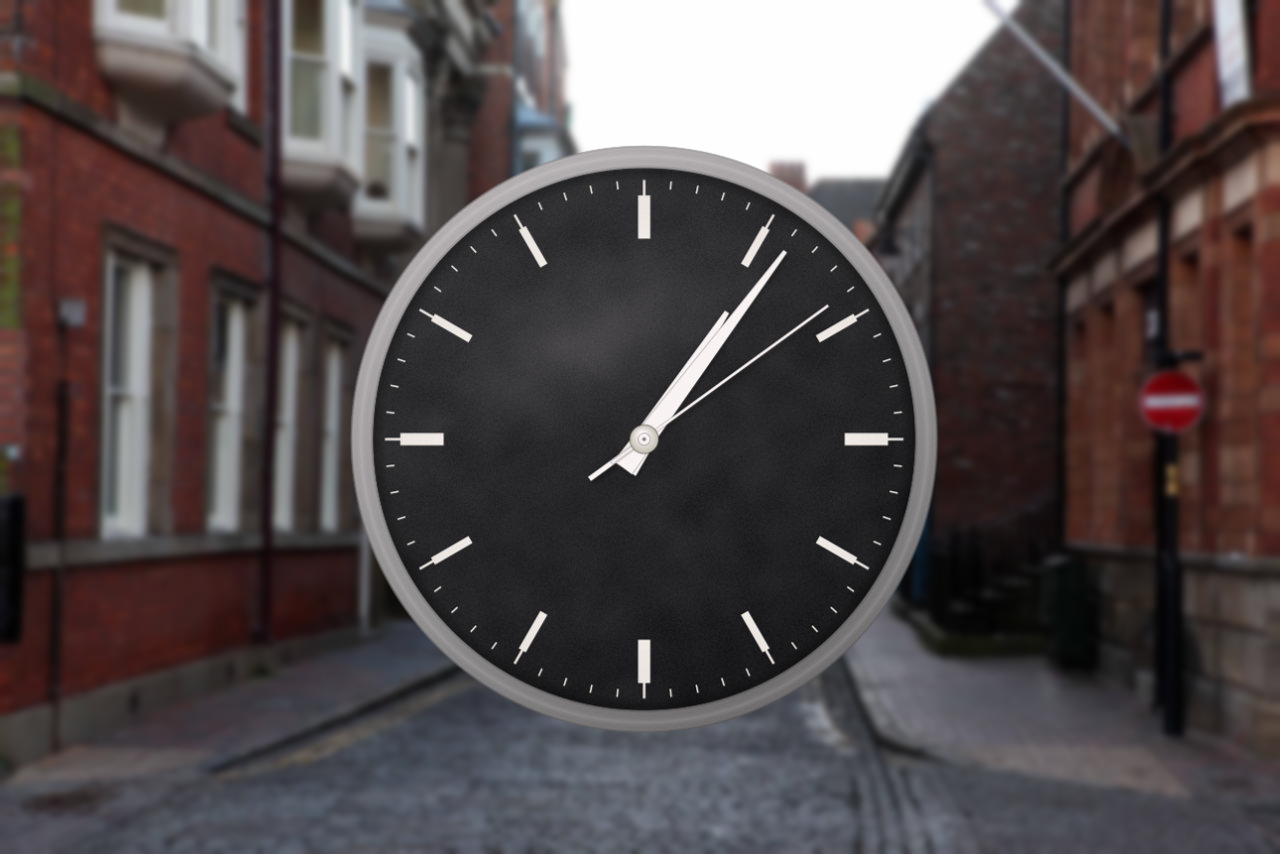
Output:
1,06,09
